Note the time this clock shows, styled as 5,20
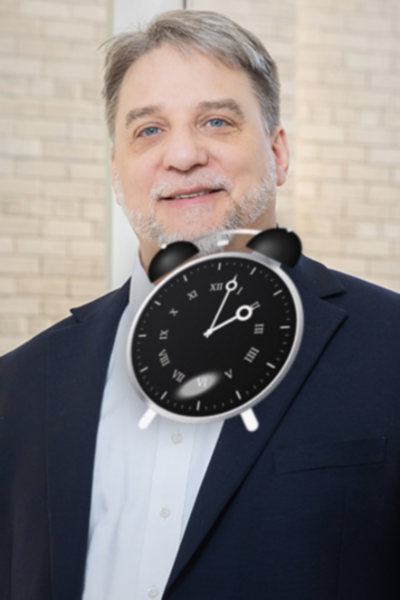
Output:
2,03
